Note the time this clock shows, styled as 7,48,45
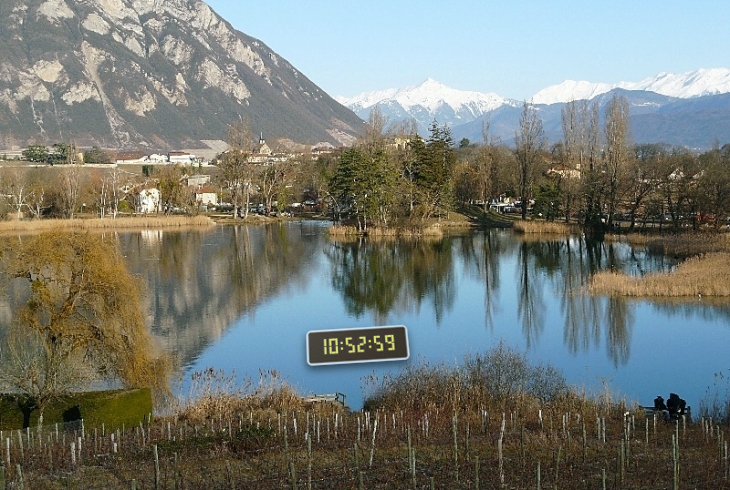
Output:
10,52,59
